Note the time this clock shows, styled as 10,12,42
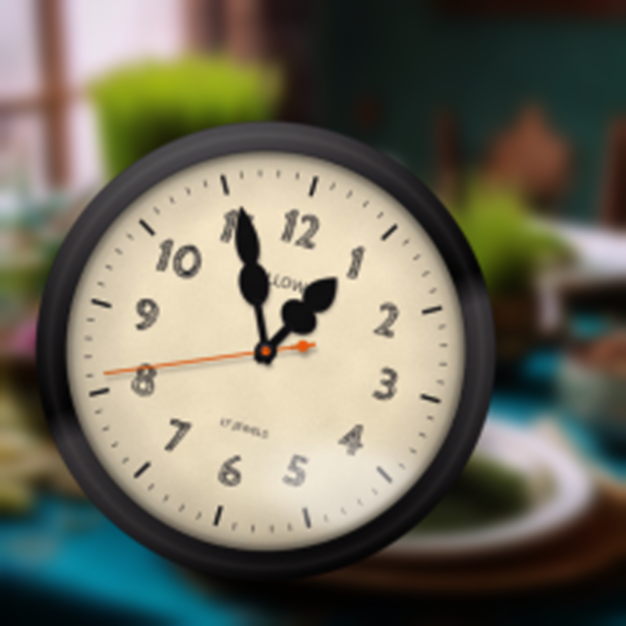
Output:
12,55,41
